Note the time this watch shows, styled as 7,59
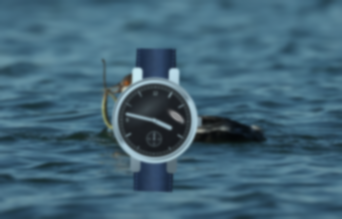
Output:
3,47
